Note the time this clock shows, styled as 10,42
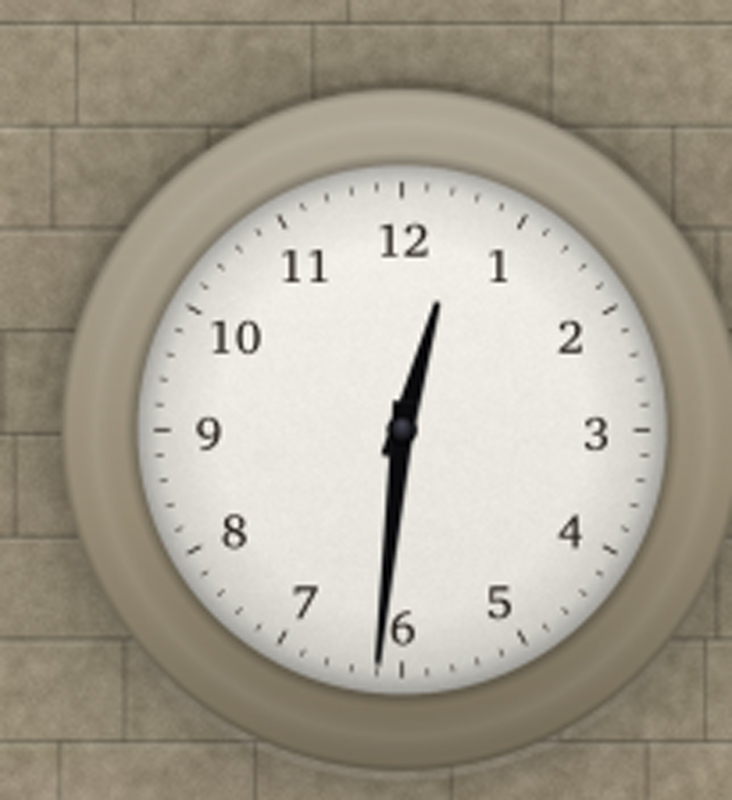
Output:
12,31
